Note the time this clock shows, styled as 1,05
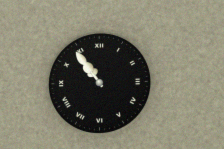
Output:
10,54
